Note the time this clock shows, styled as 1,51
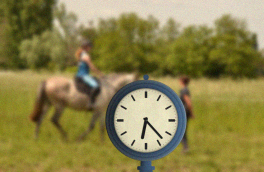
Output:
6,23
